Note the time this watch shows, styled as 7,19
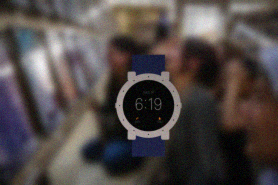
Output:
6,19
